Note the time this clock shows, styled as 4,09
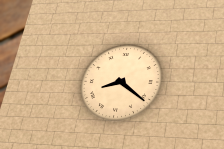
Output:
8,21
